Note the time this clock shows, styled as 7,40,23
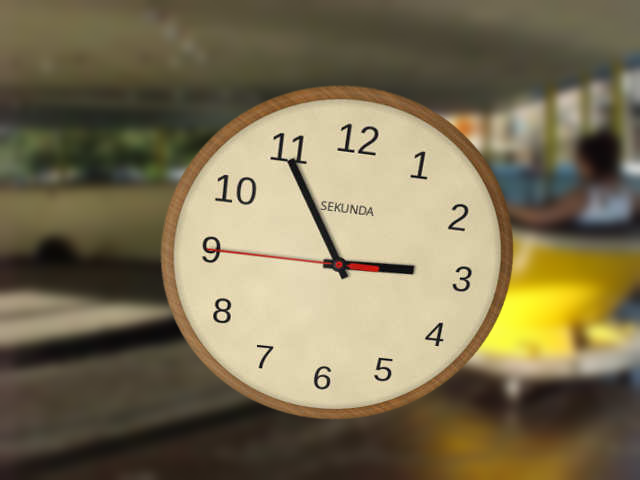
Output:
2,54,45
